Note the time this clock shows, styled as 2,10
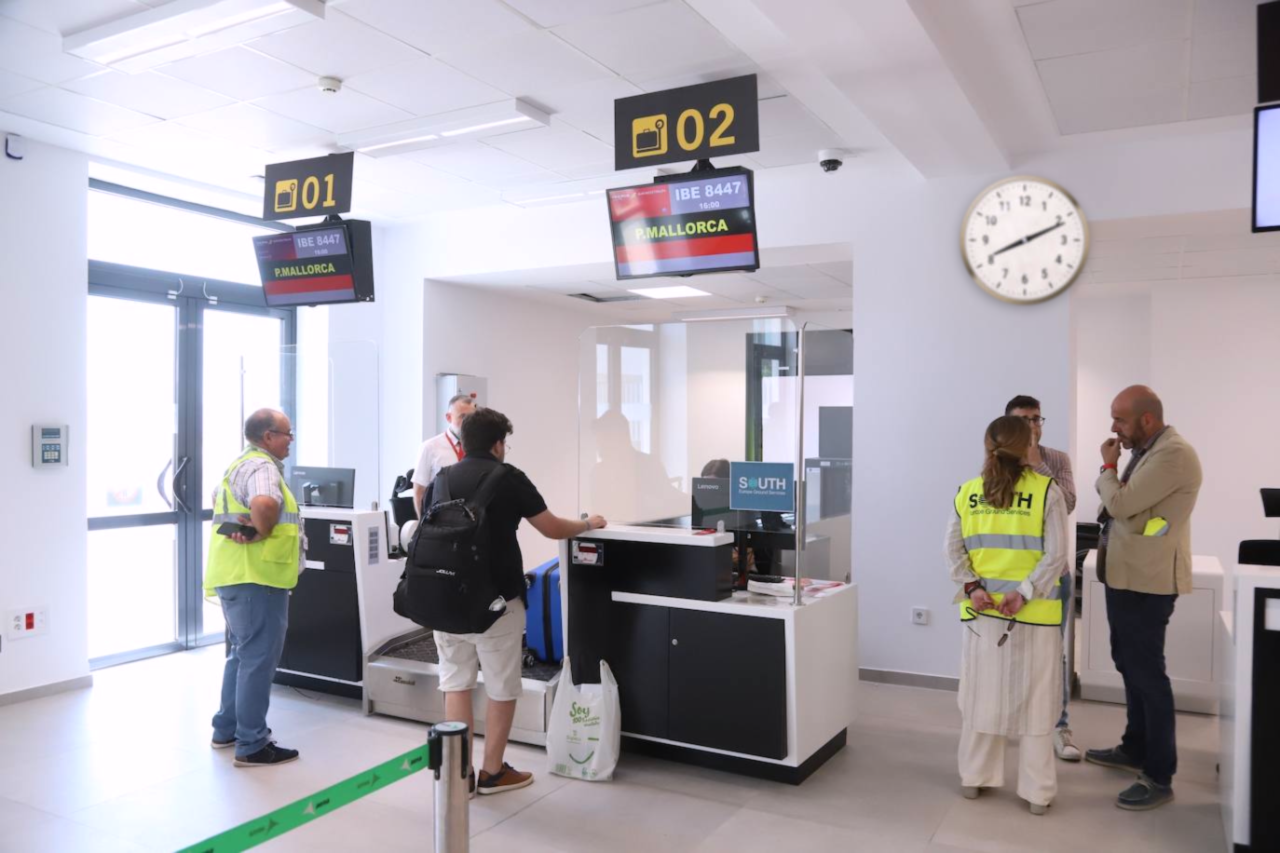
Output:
8,11
